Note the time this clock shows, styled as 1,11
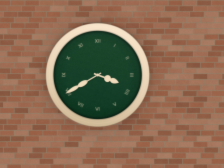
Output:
3,40
